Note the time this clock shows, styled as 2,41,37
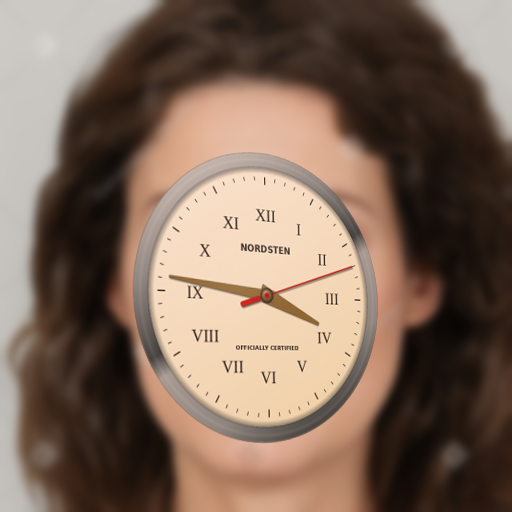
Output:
3,46,12
